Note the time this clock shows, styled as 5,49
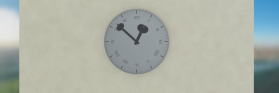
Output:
12,52
